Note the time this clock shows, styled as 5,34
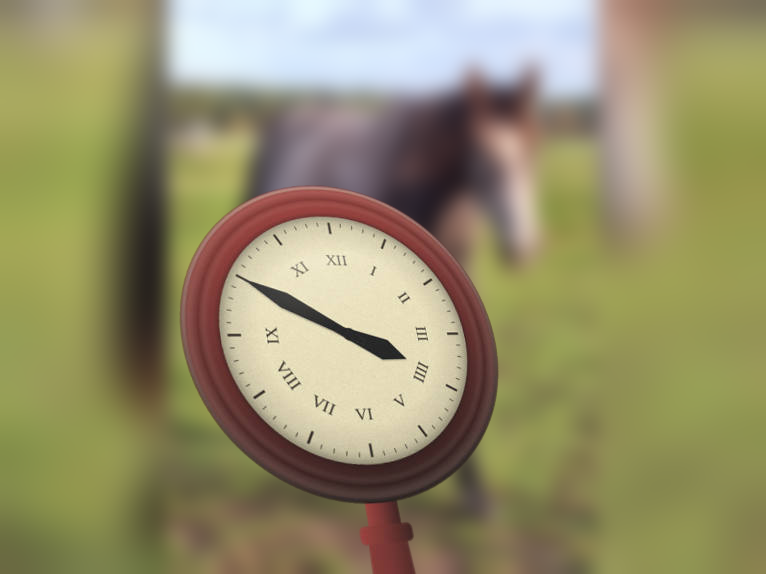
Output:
3,50
